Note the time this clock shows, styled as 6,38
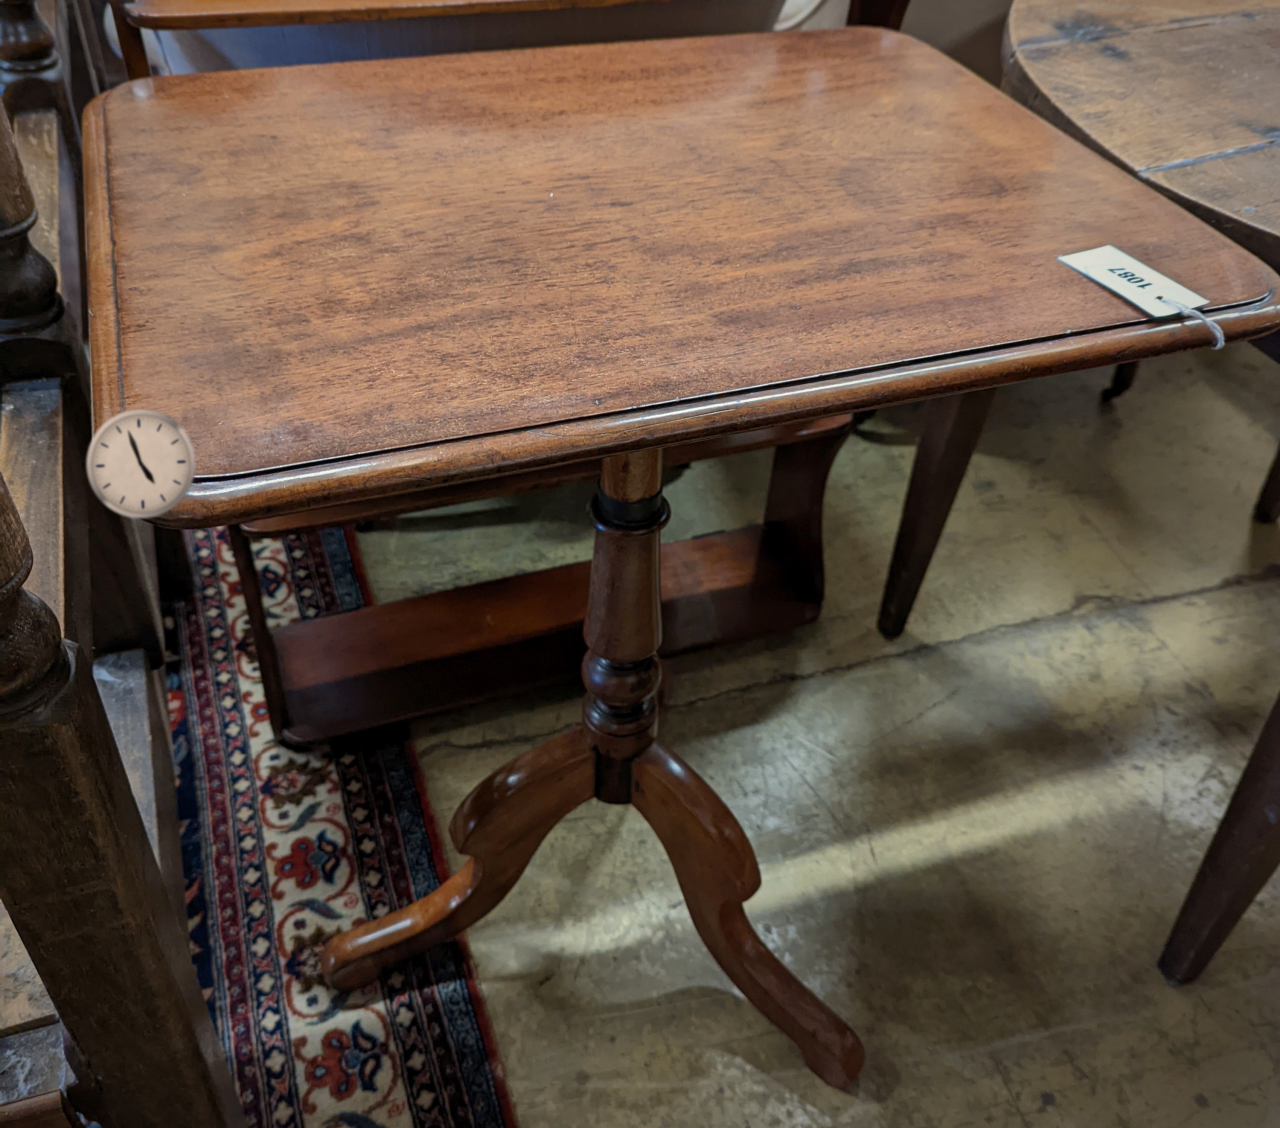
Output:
4,57
